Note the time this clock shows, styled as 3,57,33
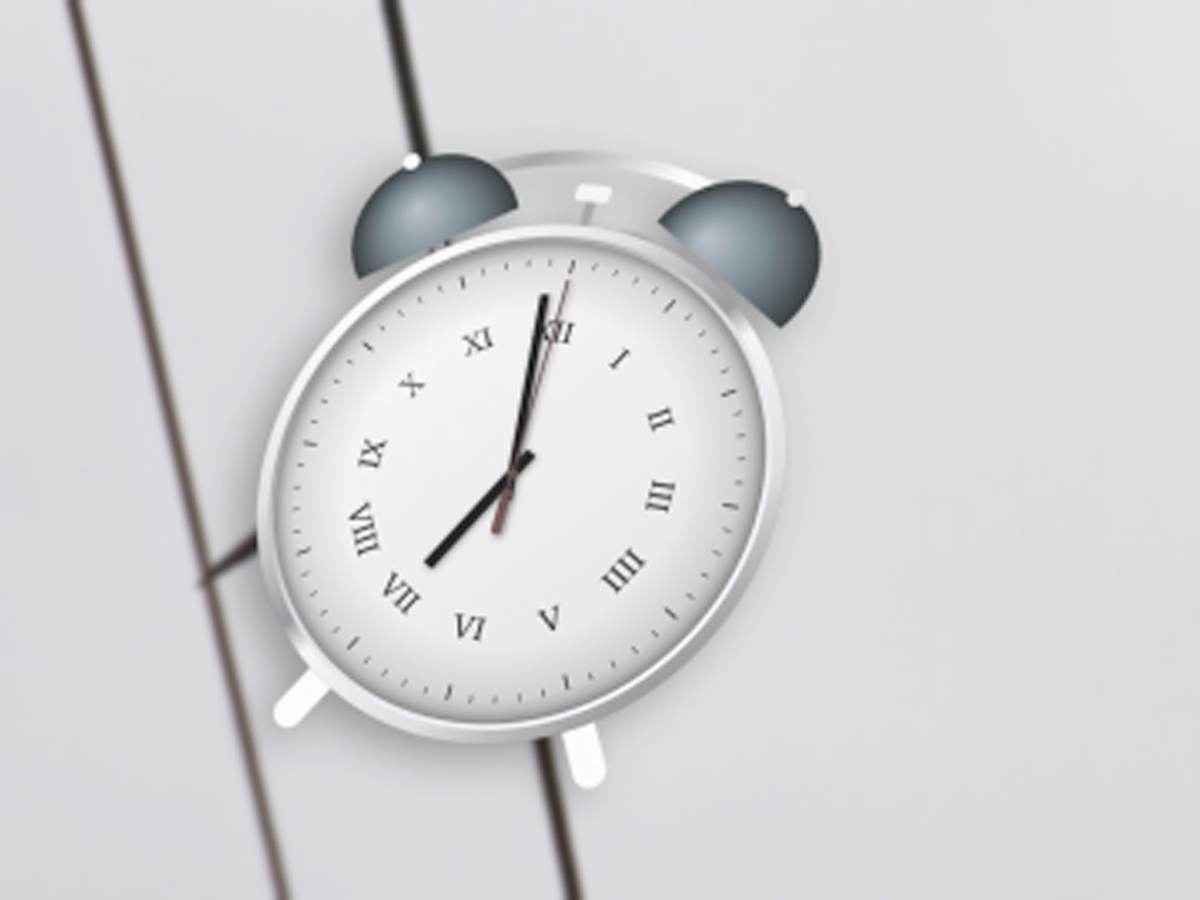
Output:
6,59,00
